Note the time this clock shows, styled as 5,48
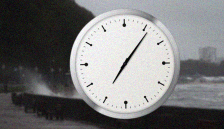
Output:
7,06
